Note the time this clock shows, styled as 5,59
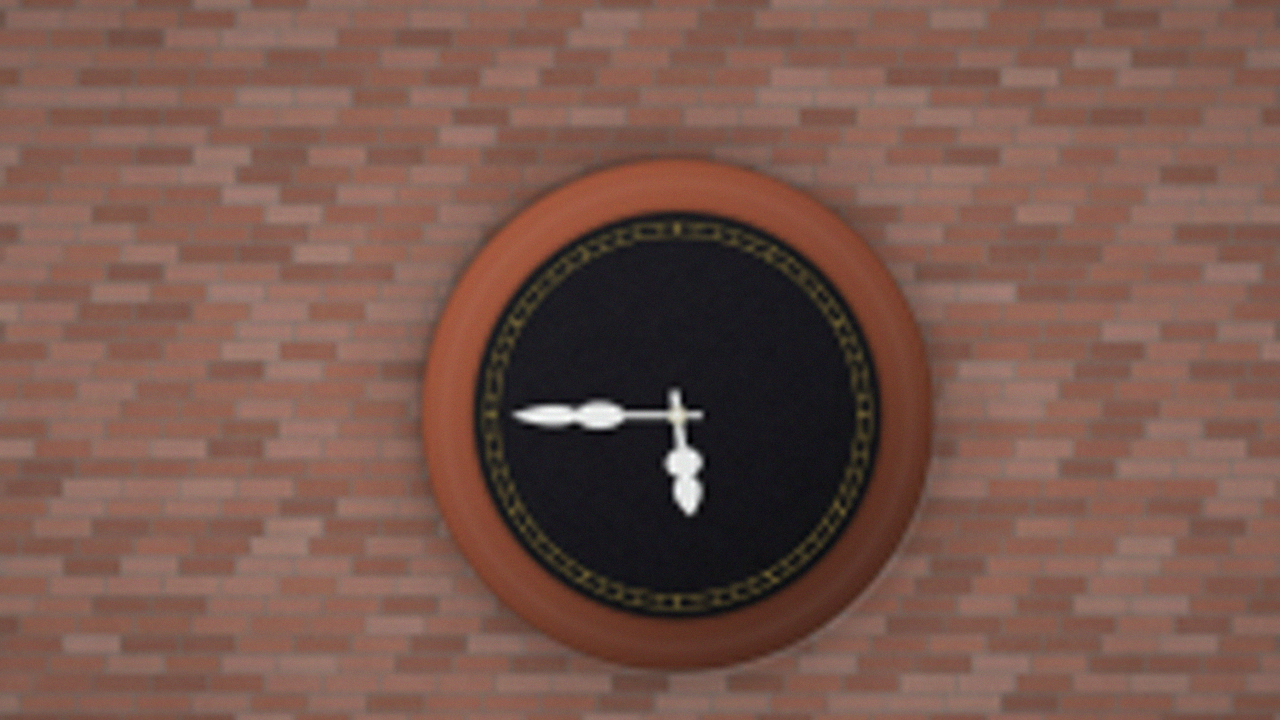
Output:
5,45
